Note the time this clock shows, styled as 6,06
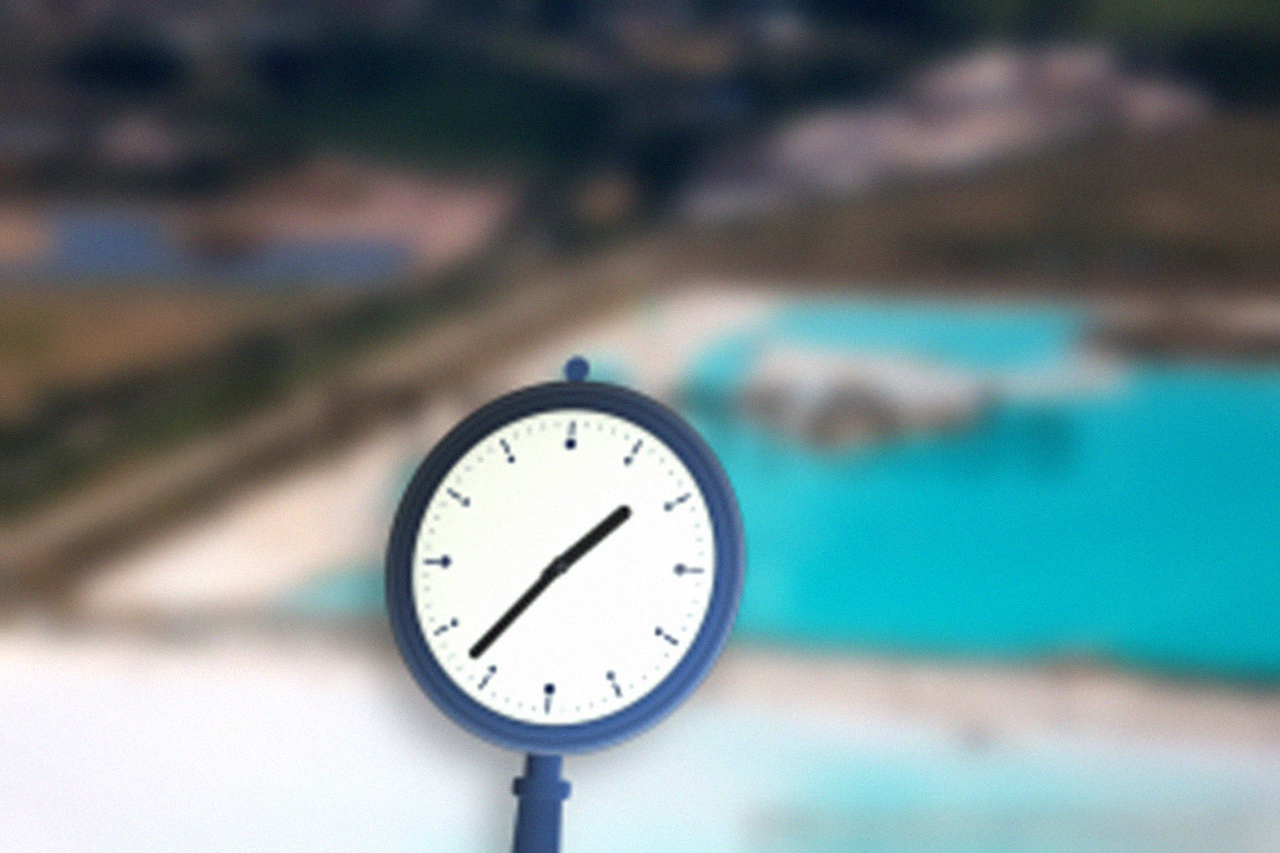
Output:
1,37
